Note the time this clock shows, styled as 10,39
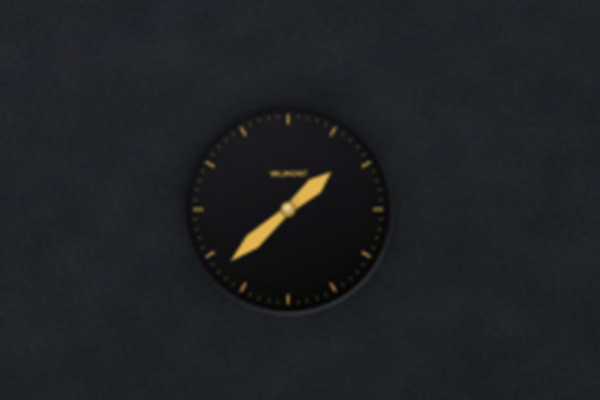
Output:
1,38
